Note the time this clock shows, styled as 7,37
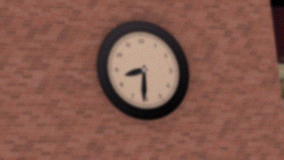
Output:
8,31
